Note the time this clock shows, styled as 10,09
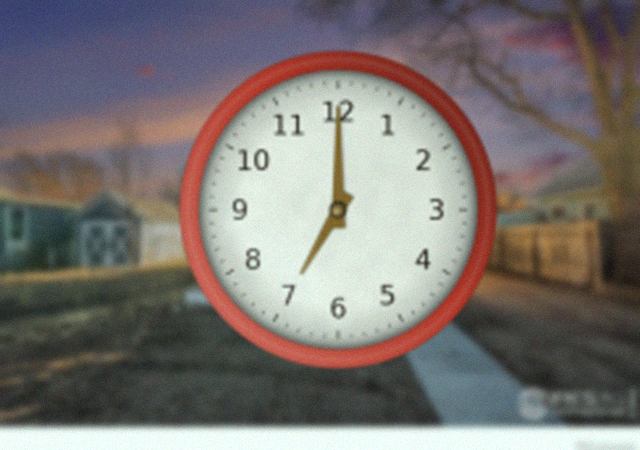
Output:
7,00
